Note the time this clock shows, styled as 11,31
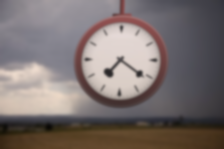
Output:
7,21
